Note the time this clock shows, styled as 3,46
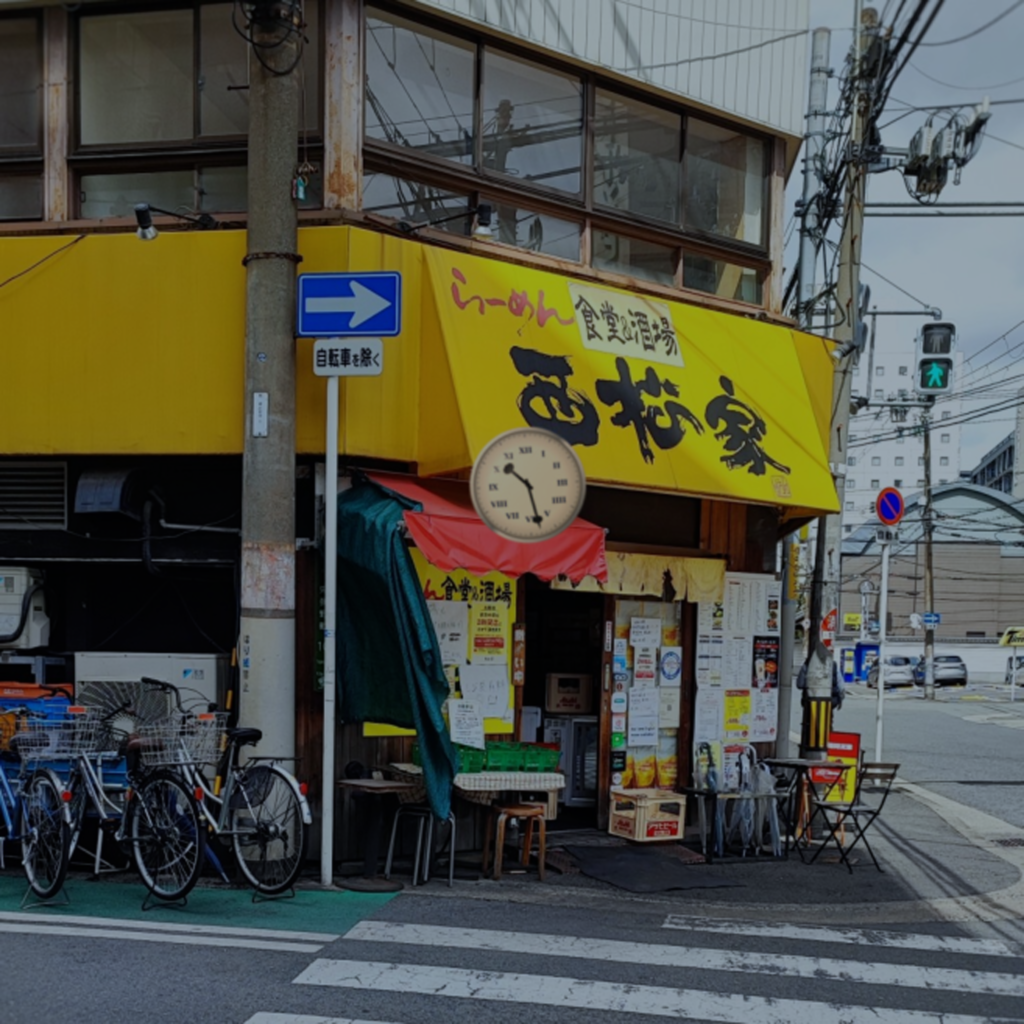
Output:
10,28
